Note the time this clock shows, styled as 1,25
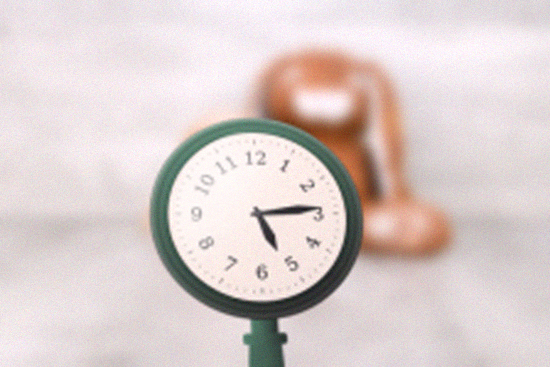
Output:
5,14
